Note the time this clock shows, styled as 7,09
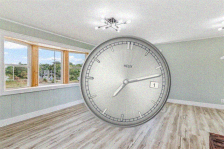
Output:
7,12
